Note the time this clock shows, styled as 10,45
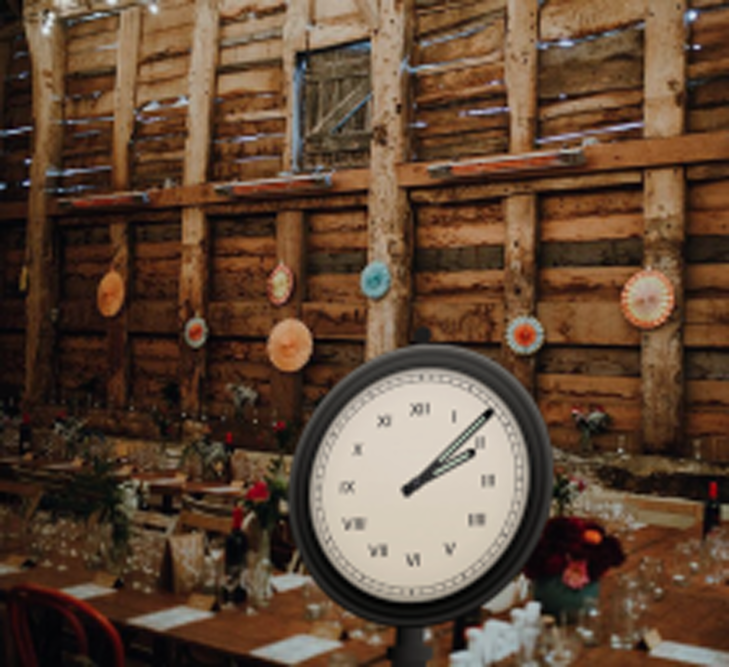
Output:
2,08
